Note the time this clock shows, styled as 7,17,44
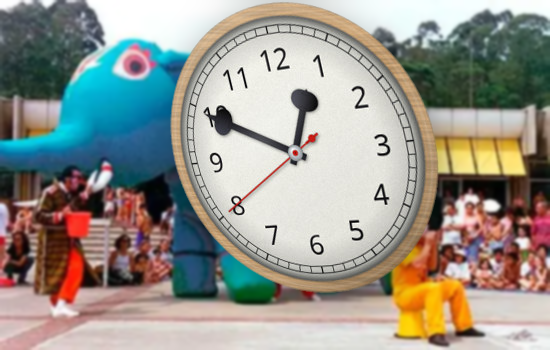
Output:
12,49,40
